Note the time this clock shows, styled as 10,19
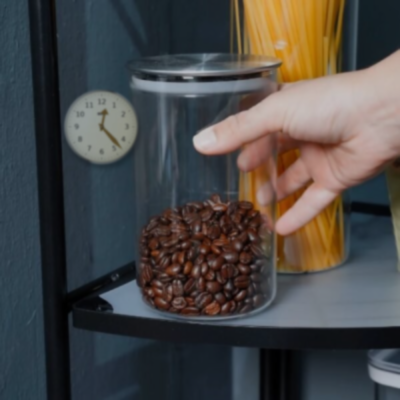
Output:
12,23
